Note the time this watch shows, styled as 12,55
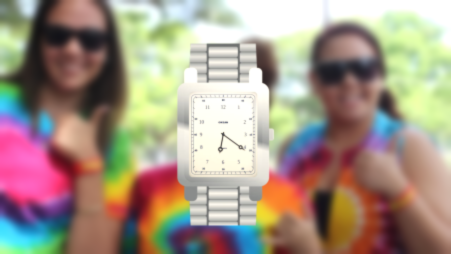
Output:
6,21
